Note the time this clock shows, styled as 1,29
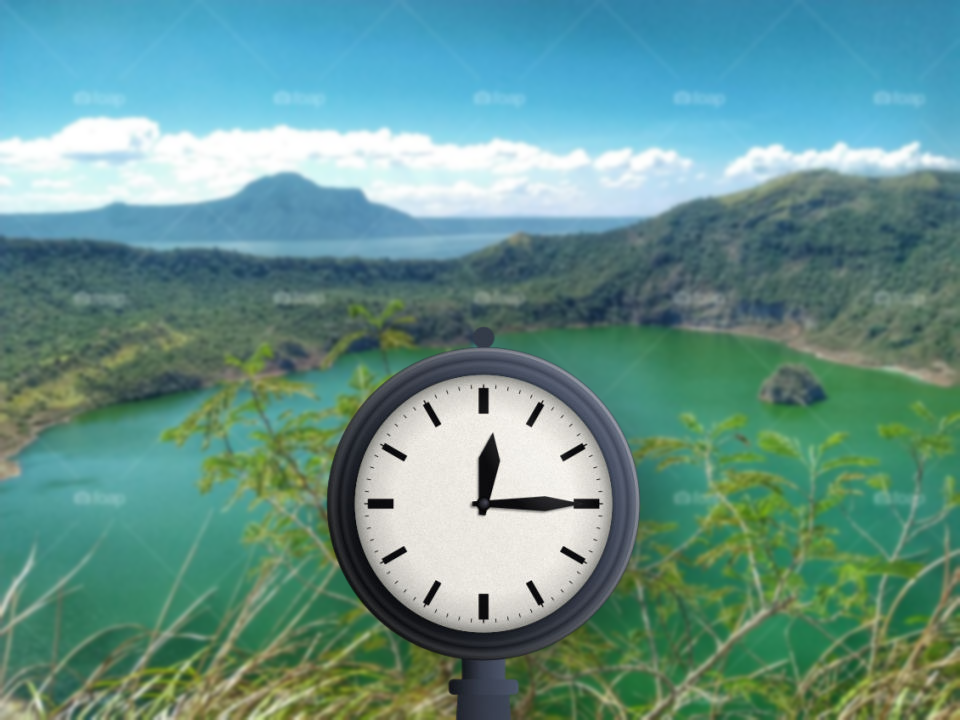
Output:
12,15
